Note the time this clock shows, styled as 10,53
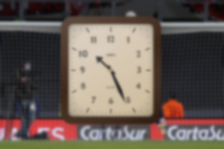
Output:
10,26
